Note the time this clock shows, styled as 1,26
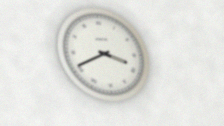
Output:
3,41
